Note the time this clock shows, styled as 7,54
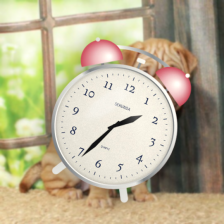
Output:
1,34
